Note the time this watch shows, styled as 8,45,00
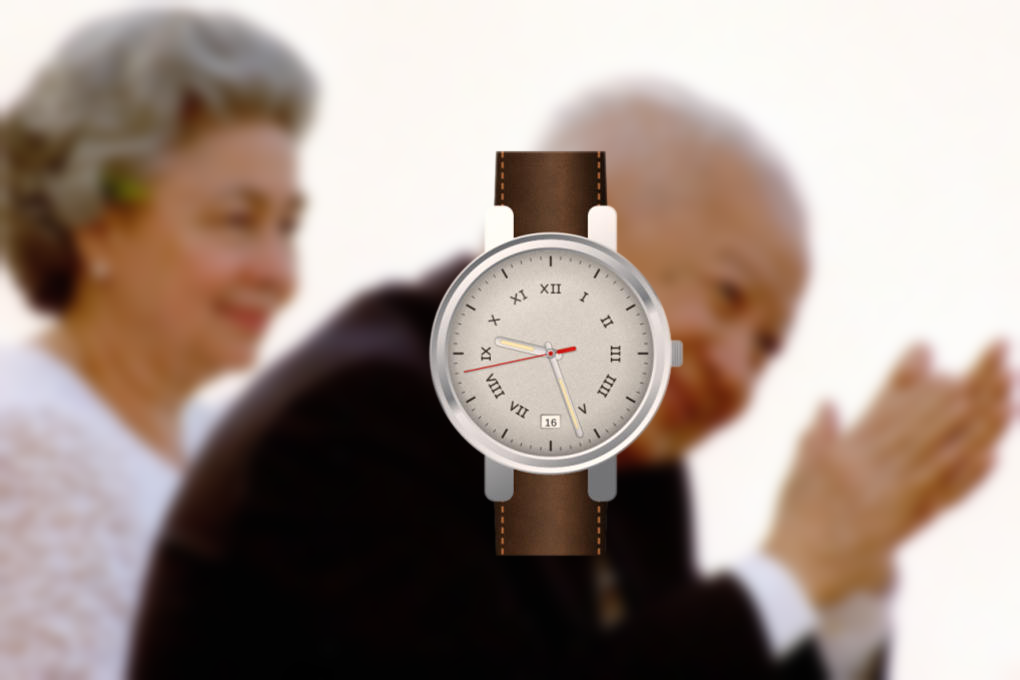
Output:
9,26,43
